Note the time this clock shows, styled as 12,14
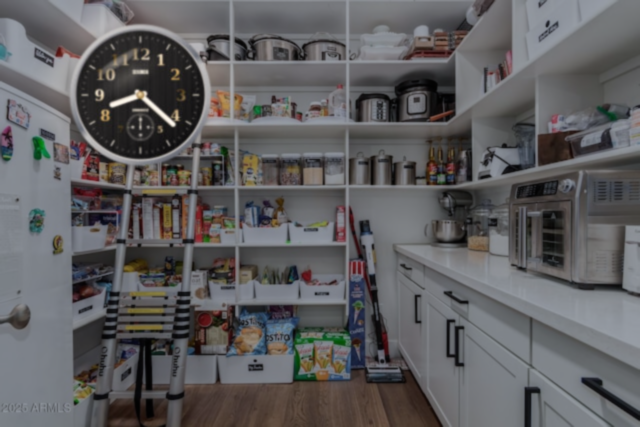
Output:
8,22
